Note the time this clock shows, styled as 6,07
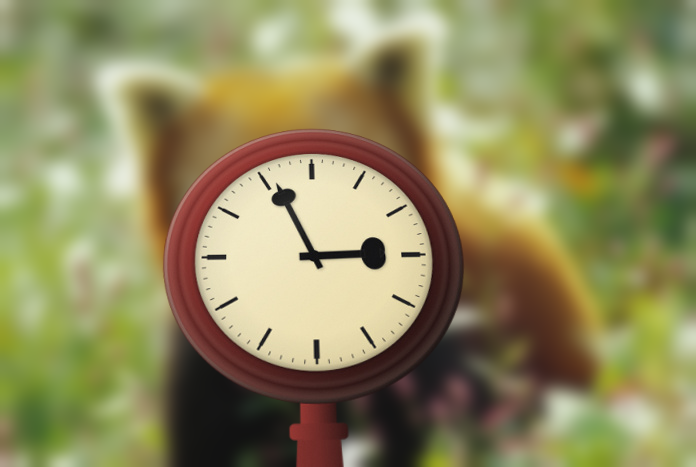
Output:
2,56
